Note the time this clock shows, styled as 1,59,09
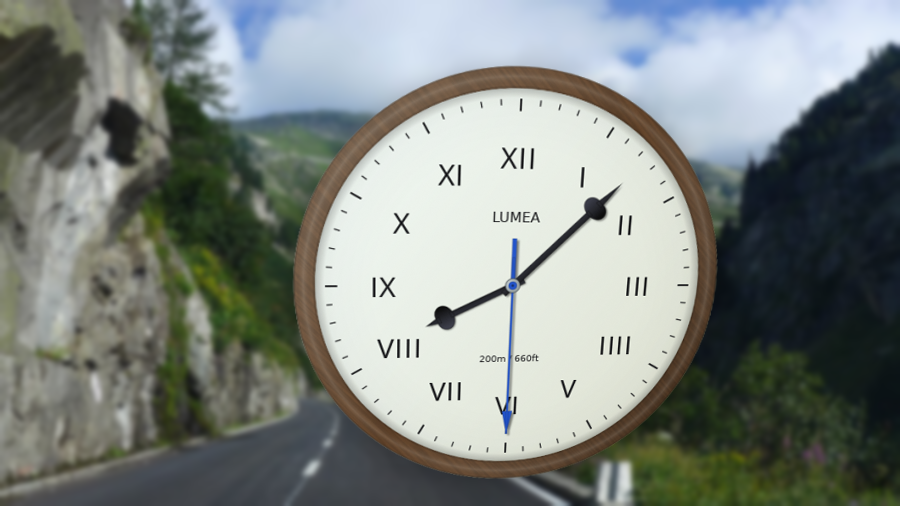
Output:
8,07,30
